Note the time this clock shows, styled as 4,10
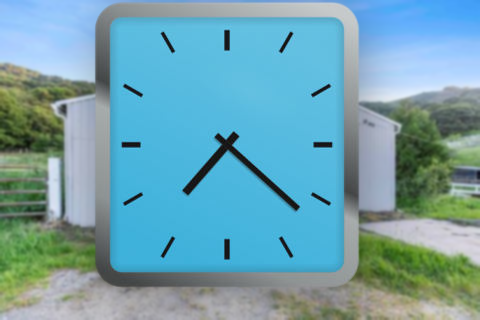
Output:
7,22
